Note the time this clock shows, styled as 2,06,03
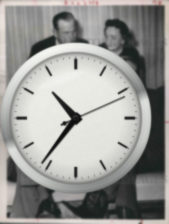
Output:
10,36,11
